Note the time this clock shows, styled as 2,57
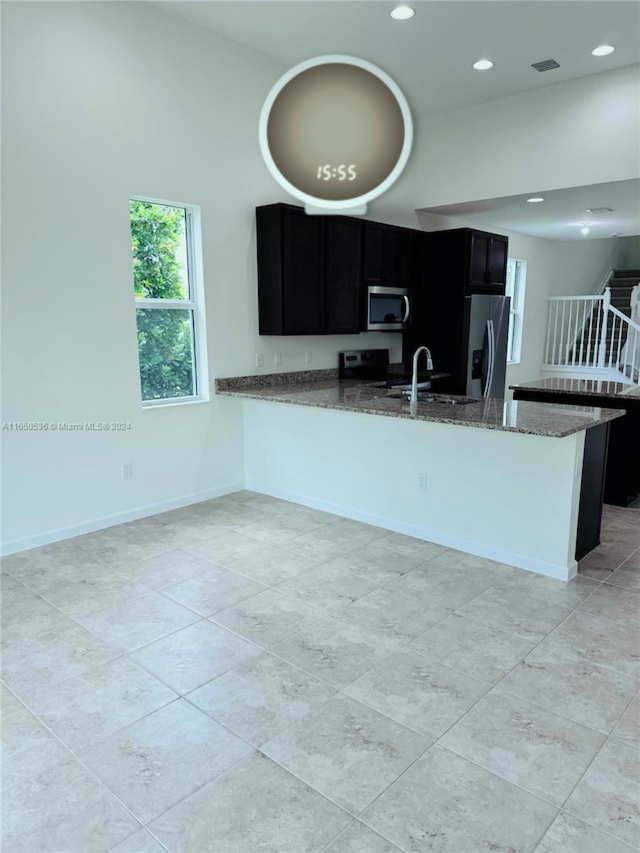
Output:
15,55
